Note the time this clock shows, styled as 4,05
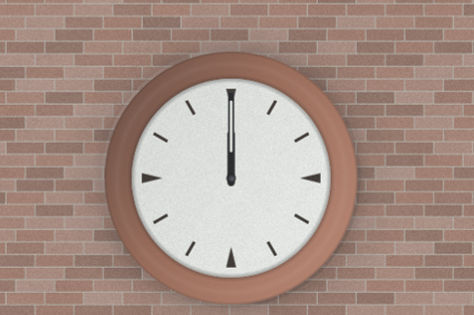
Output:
12,00
